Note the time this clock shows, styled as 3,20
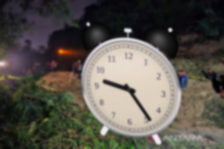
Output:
9,24
